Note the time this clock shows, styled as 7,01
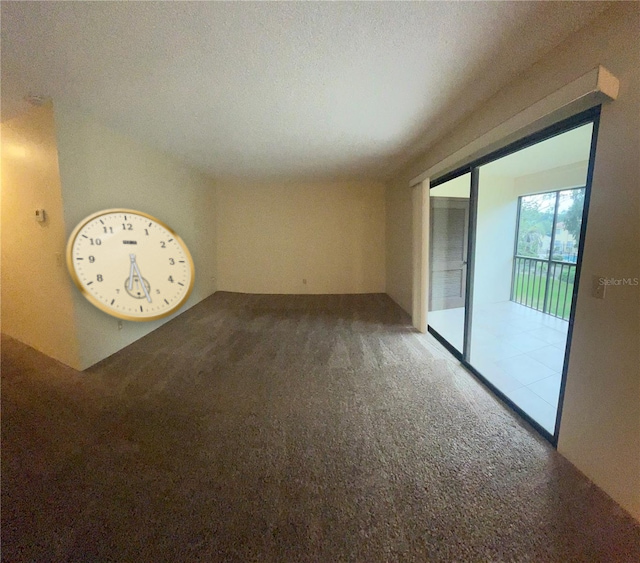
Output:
6,28
